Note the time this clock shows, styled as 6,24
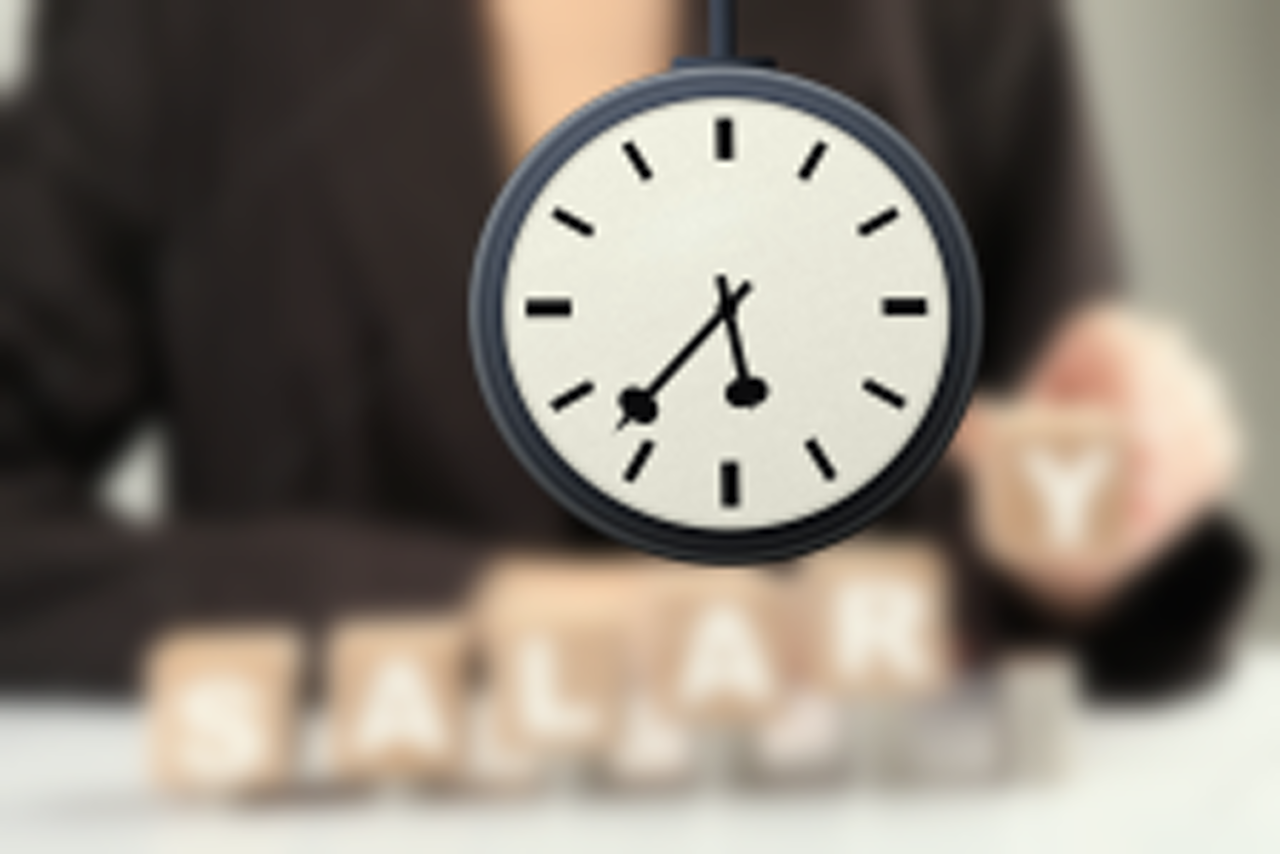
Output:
5,37
